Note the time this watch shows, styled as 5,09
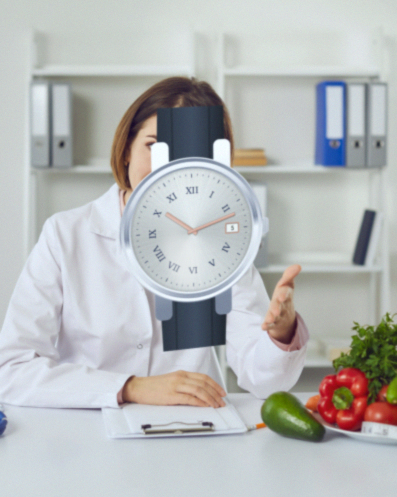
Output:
10,12
